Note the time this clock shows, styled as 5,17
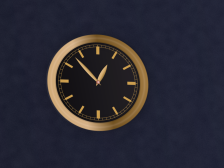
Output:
12,53
